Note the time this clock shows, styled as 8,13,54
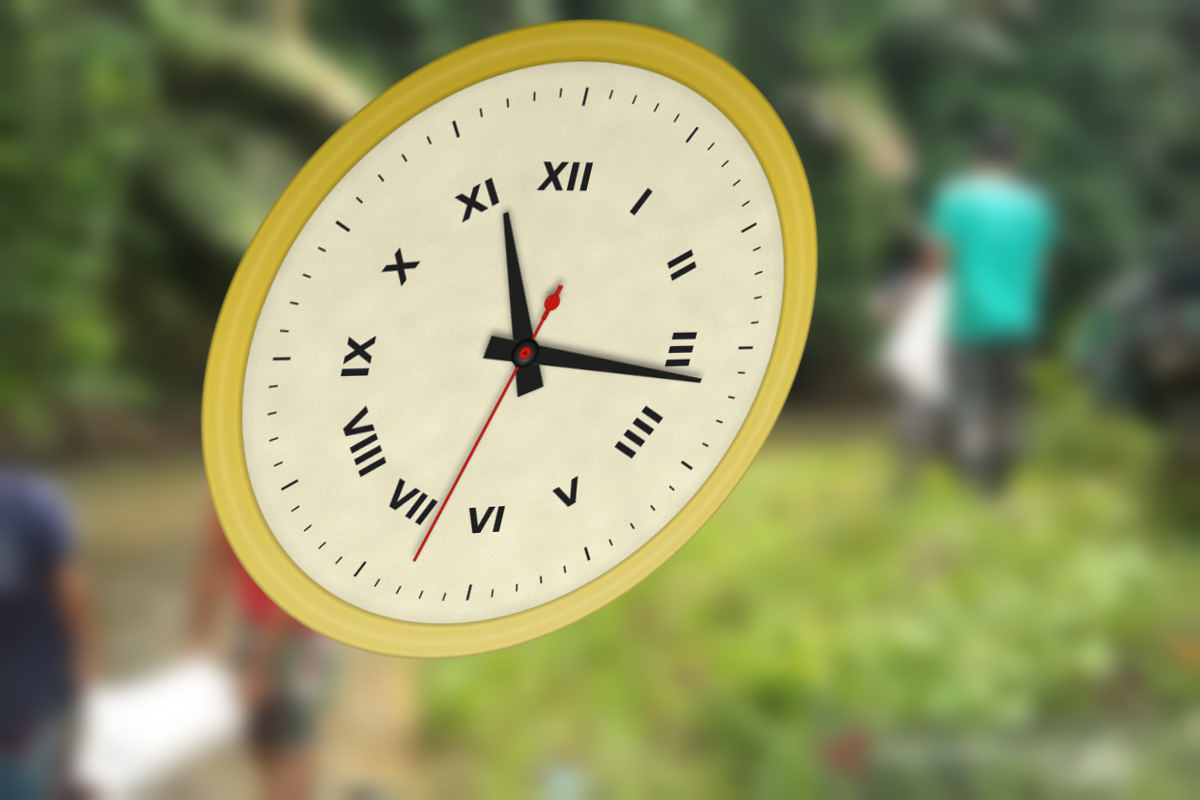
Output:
11,16,33
